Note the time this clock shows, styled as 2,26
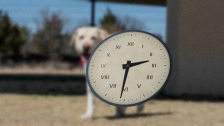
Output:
2,31
